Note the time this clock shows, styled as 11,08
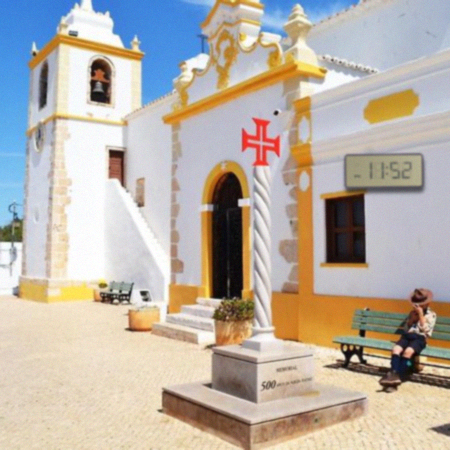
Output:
11,52
